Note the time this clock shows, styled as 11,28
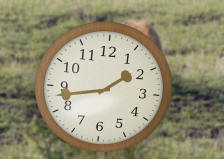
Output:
1,43
